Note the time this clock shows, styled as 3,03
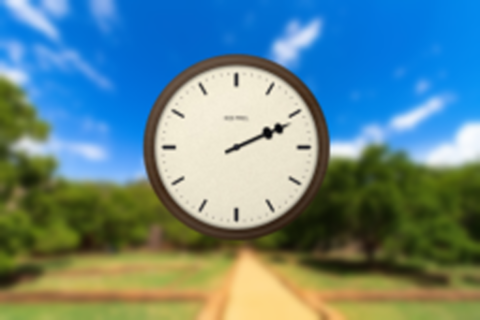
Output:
2,11
